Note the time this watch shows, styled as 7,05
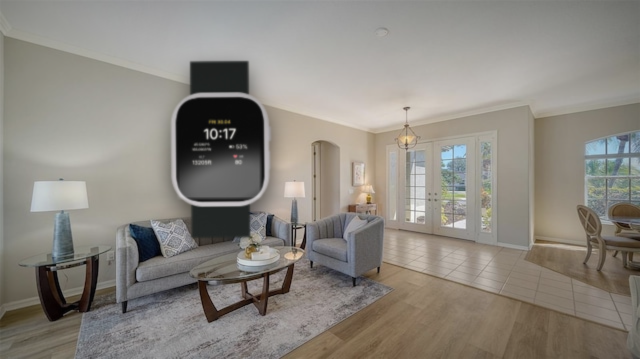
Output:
10,17
